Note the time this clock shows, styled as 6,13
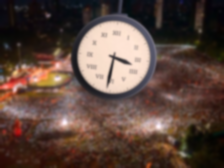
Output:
3,31
